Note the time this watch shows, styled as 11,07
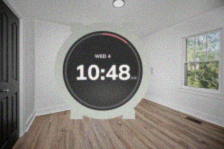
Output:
10,48
